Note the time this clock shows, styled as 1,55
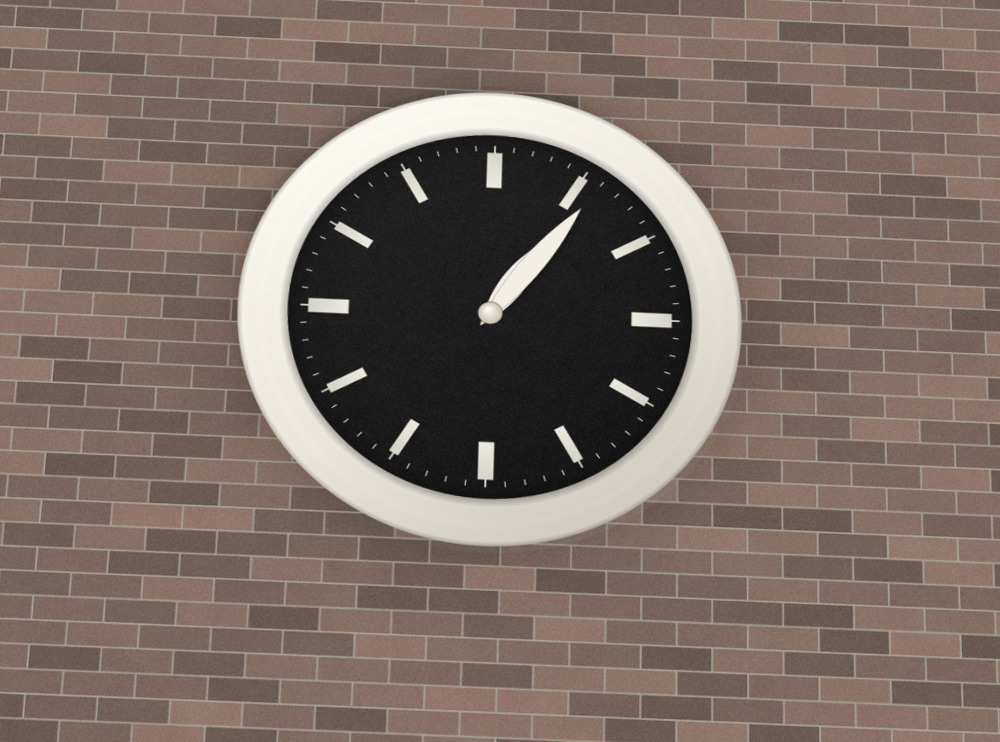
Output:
1,06
